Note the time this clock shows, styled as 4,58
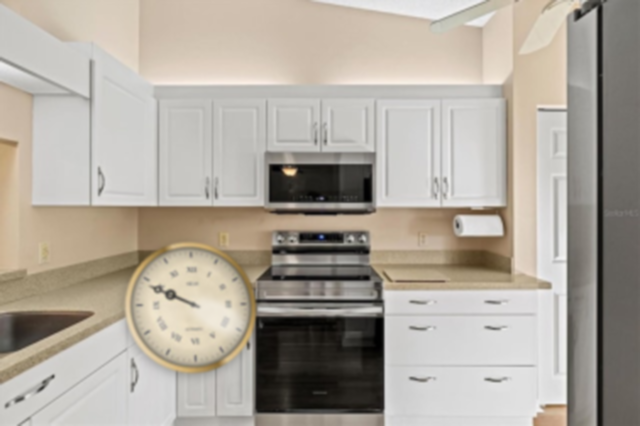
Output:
9,49
